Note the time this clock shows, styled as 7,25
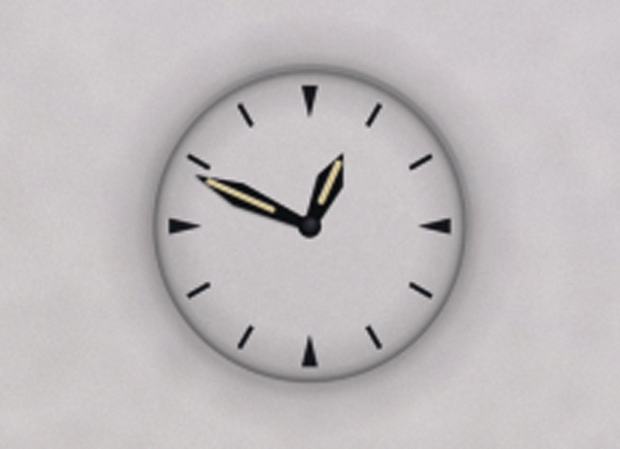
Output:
12,49
